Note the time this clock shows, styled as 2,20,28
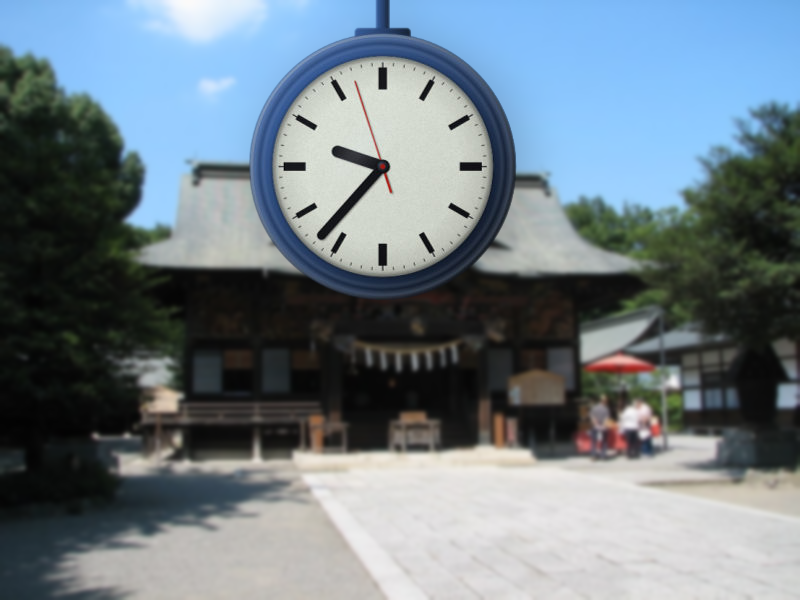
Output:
9,36,57
